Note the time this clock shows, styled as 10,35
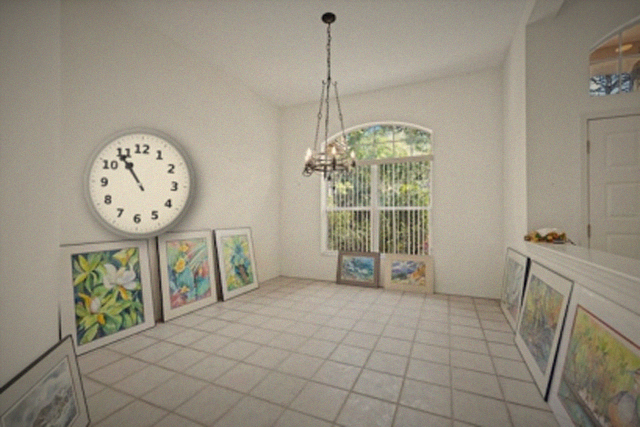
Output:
10,54
